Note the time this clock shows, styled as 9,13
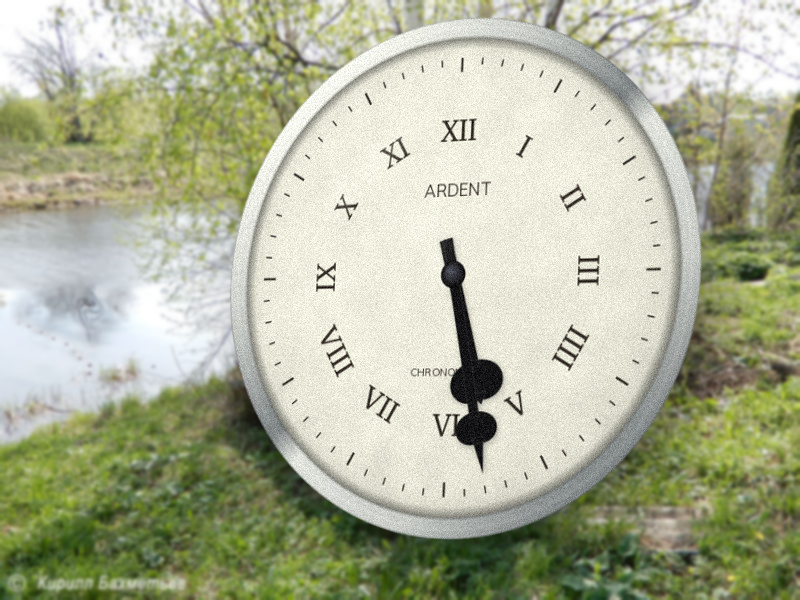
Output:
5,28
